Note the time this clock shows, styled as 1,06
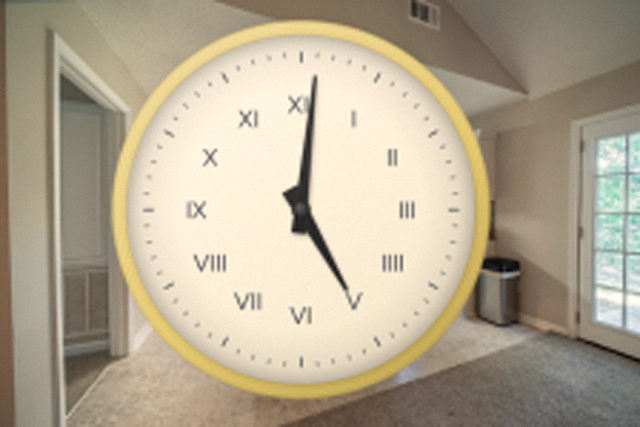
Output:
5,01
